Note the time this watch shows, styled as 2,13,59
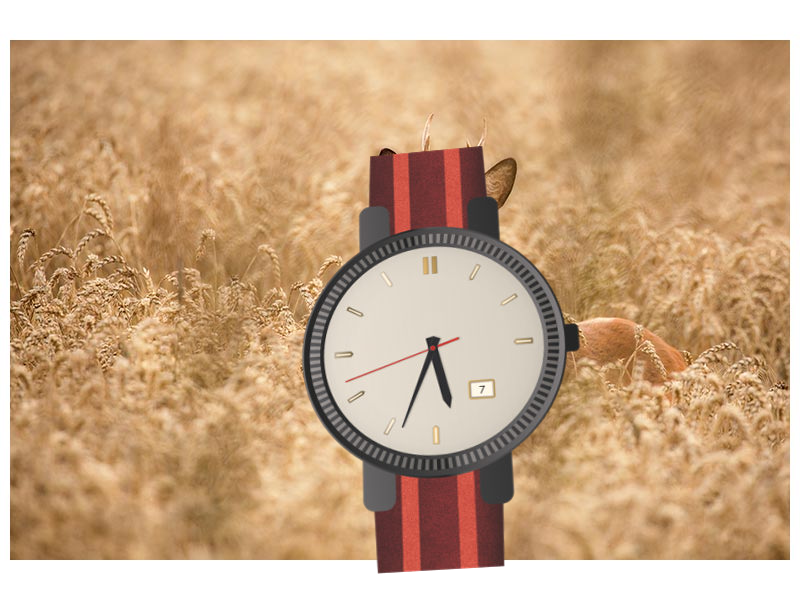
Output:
5,33,42
